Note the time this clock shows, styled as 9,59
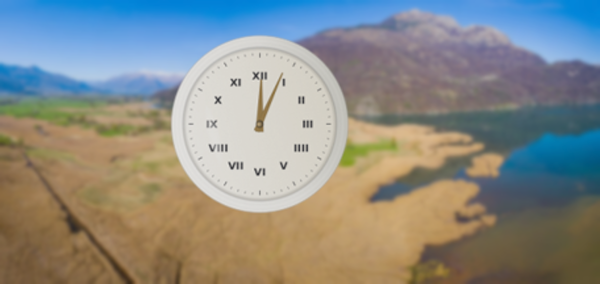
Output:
12,04
